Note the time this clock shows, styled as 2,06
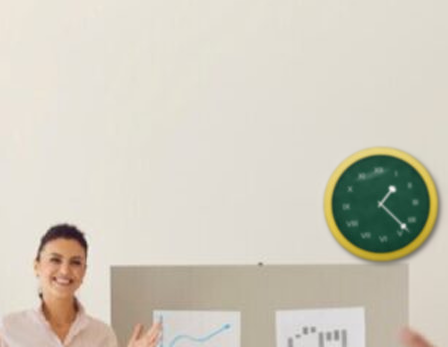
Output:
1,23
